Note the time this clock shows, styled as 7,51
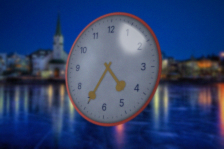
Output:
4,35
